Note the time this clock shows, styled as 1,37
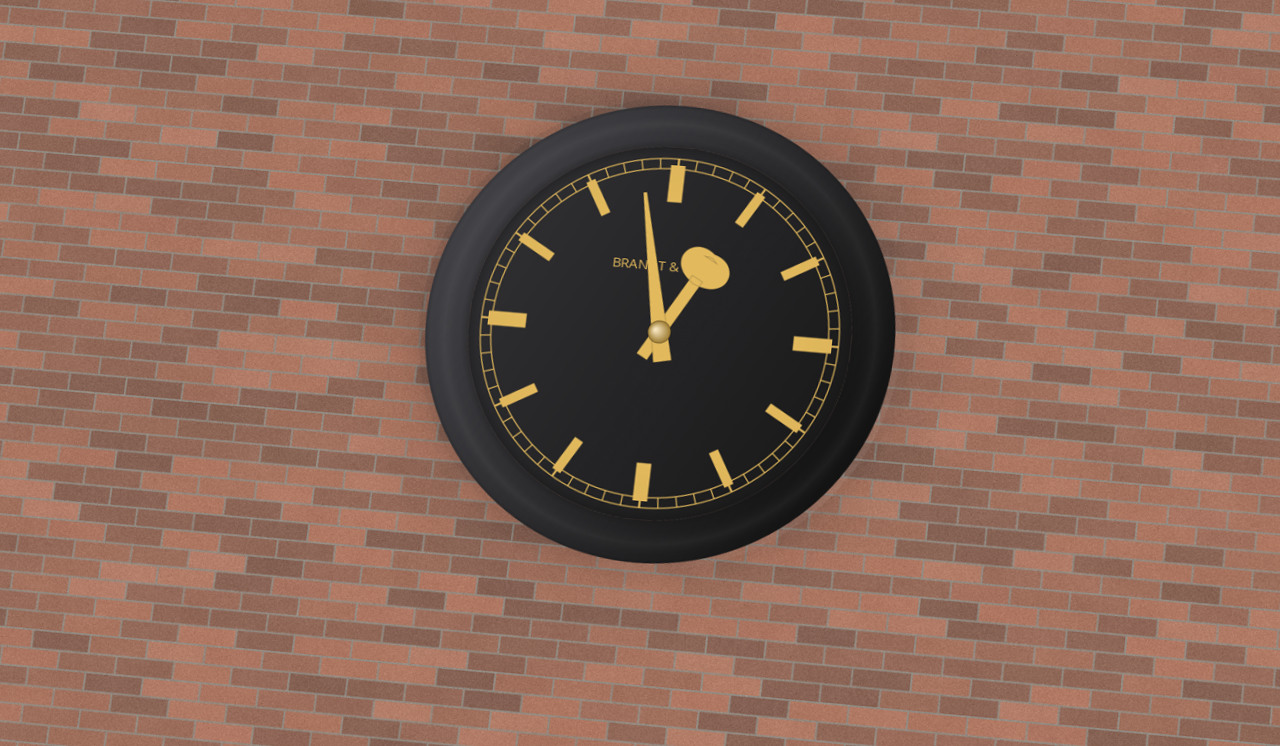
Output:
12,58
